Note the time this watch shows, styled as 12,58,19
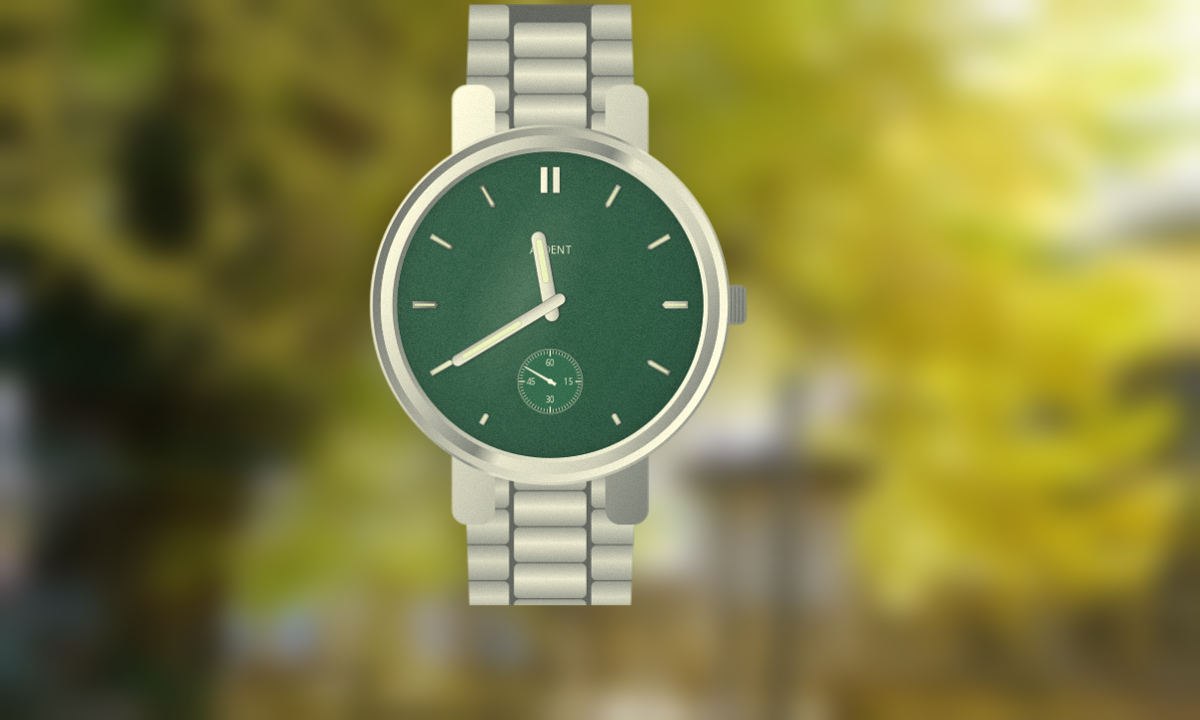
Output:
11,39,50
